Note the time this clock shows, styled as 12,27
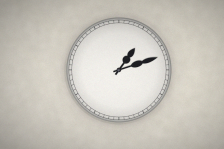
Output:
1,12
